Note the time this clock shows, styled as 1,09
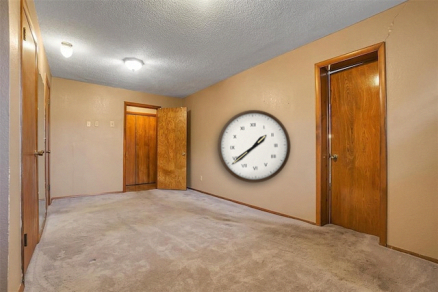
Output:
1,39
